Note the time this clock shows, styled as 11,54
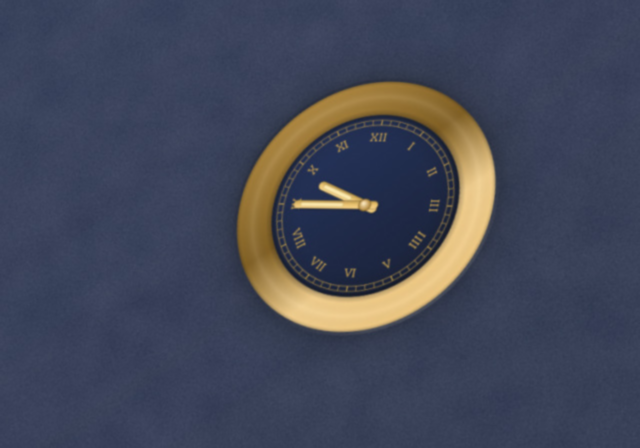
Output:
9,45
